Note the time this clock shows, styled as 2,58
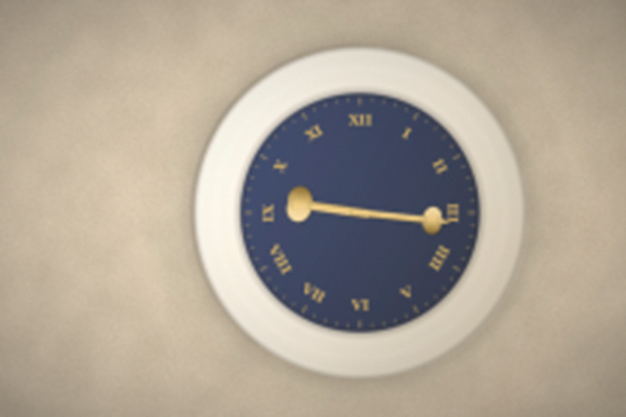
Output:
9,16
